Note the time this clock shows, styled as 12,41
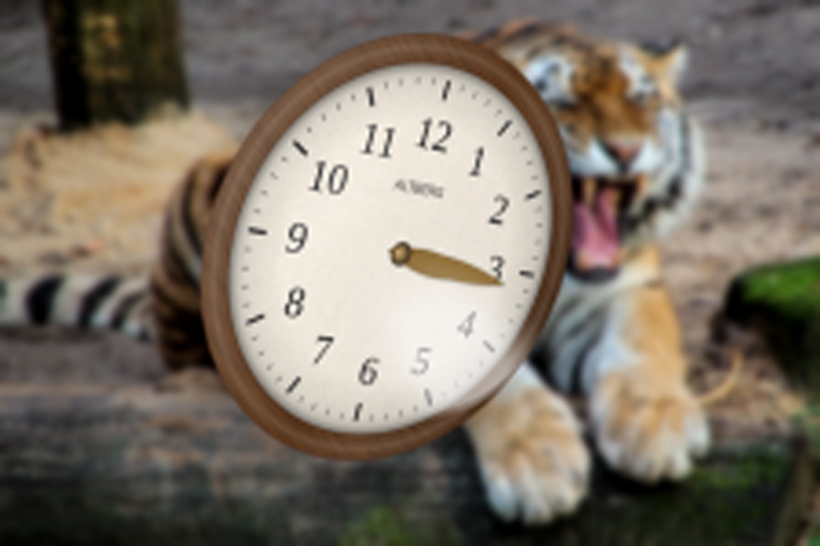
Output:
3,16
